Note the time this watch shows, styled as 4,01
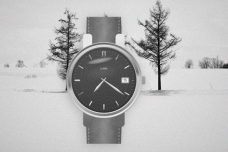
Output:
7,21
